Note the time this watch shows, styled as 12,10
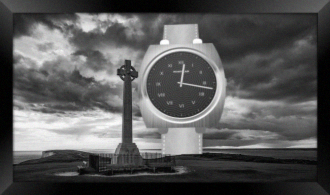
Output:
12,17
